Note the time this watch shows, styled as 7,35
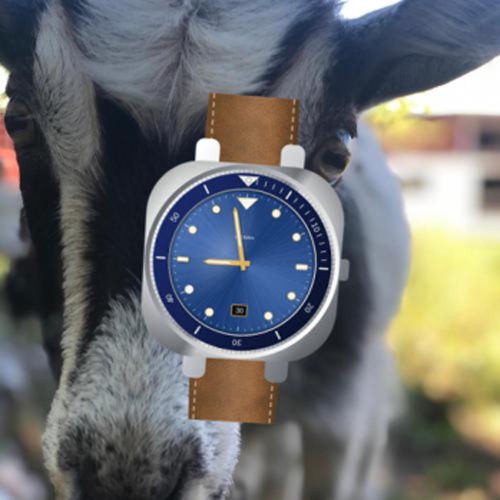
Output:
8,58
